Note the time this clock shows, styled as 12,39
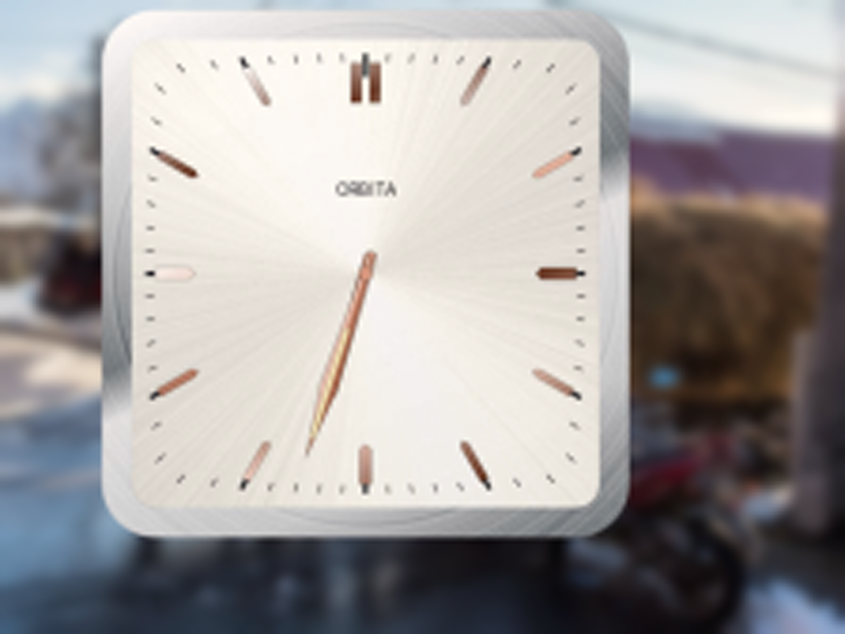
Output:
6,33
